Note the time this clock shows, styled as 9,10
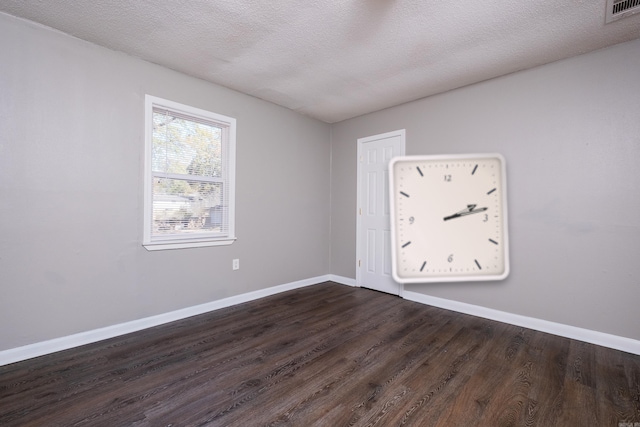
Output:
2,13
